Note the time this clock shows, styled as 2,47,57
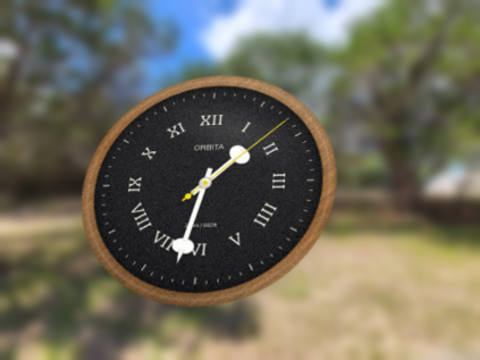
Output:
1,32,08
